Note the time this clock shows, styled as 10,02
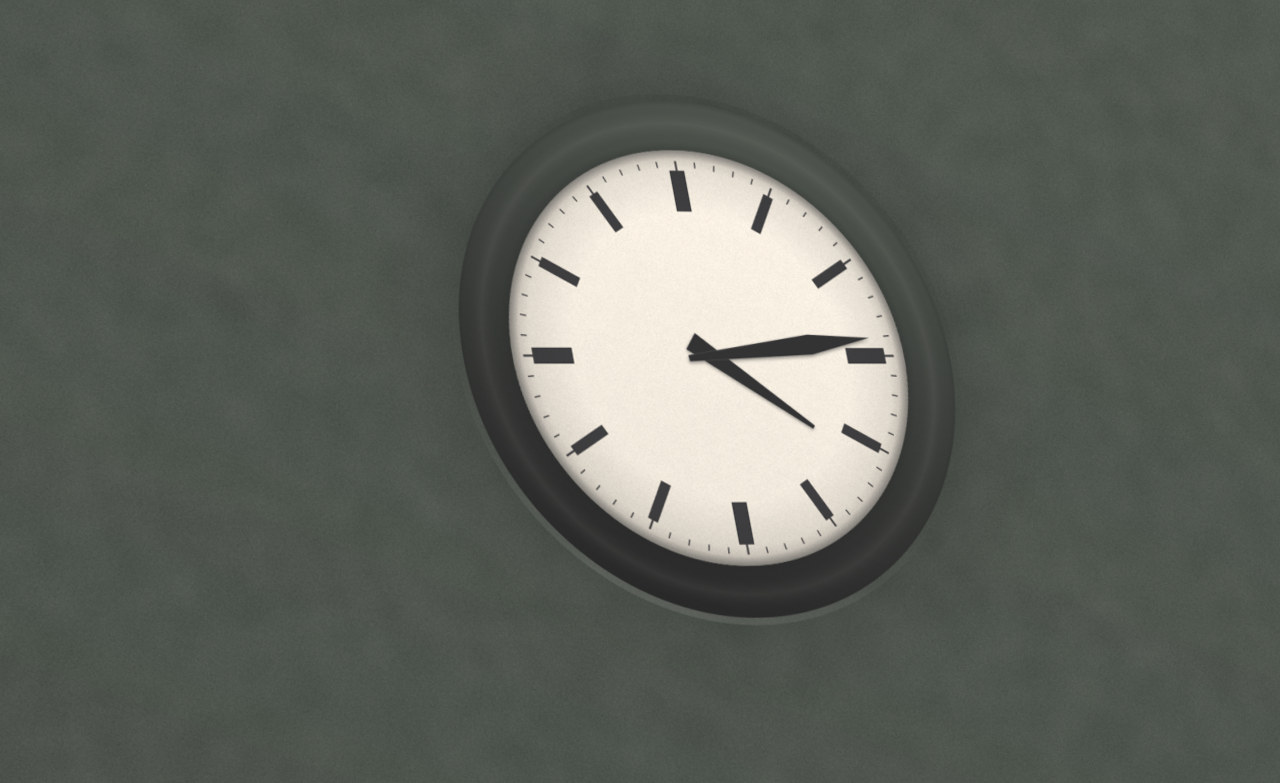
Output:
4,14
